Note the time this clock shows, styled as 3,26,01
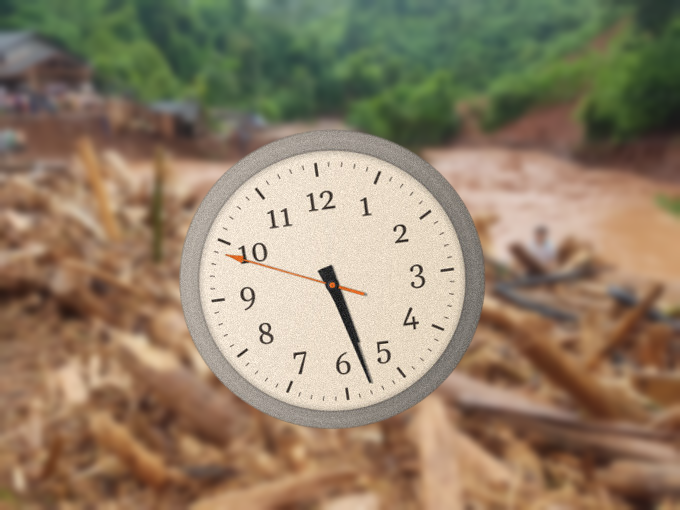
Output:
5,27,49
